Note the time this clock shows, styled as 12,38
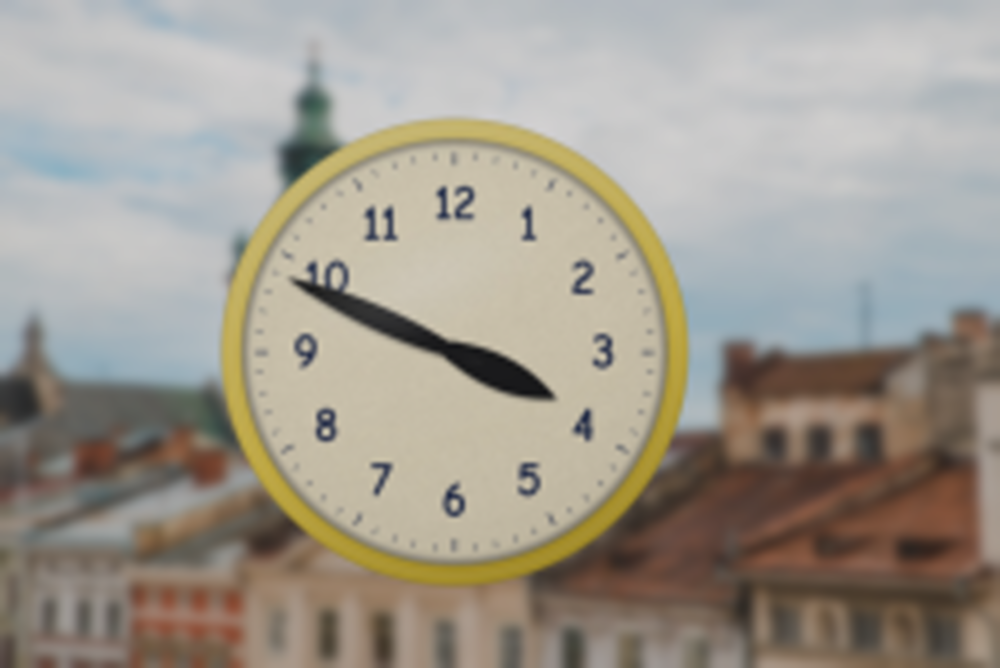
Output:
3,49
